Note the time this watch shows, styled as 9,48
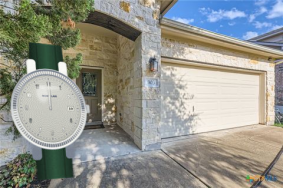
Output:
12,00
